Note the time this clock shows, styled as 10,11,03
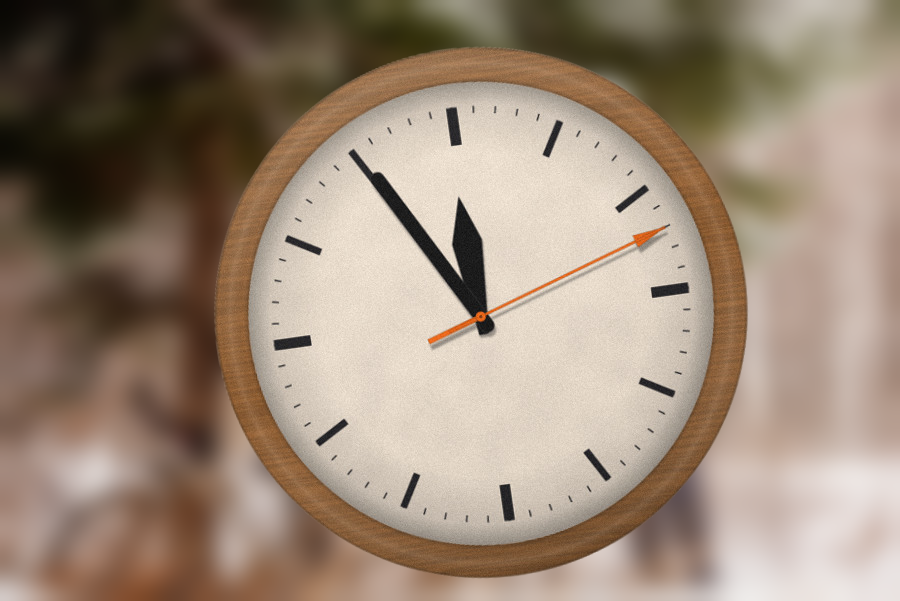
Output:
11,55,12
